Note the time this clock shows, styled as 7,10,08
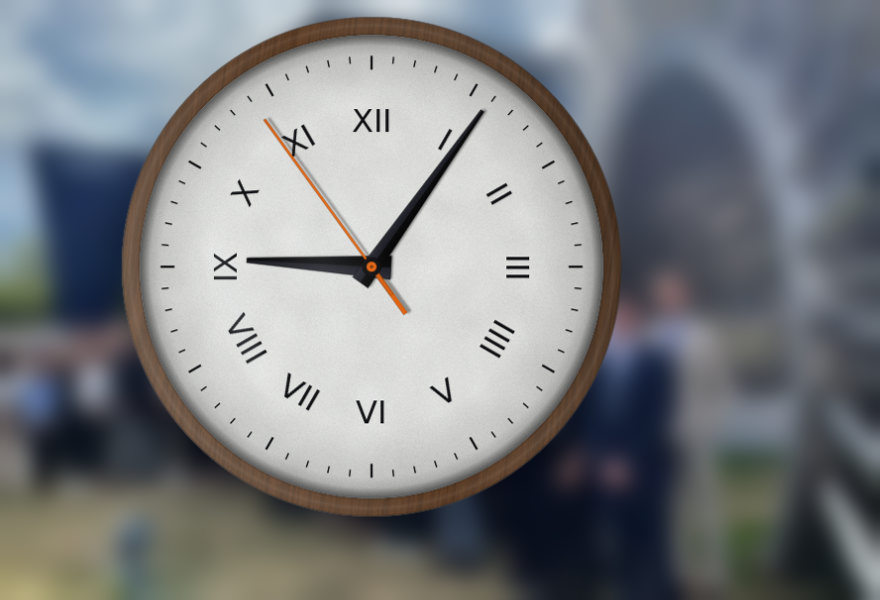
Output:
9,05,54
